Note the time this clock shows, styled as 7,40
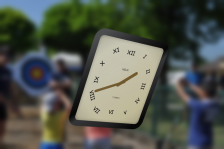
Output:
1,41
